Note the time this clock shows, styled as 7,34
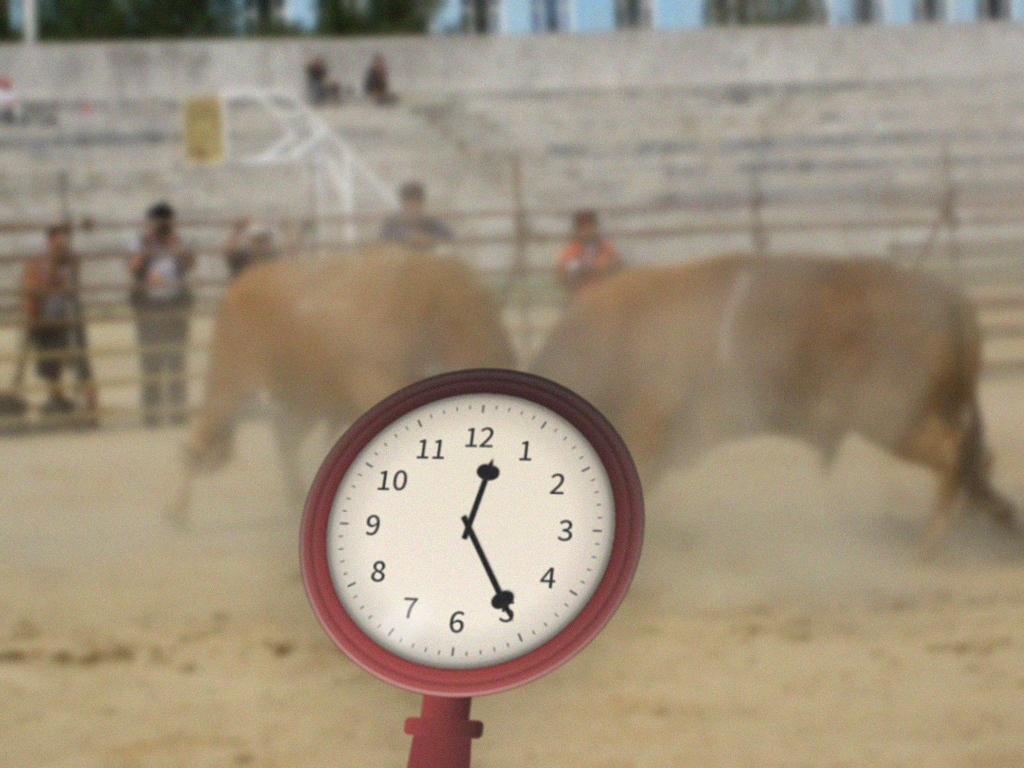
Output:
12,25
